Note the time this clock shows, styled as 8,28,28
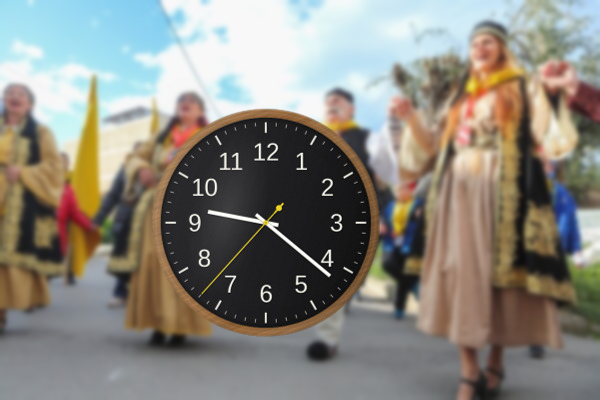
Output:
9,21,37
